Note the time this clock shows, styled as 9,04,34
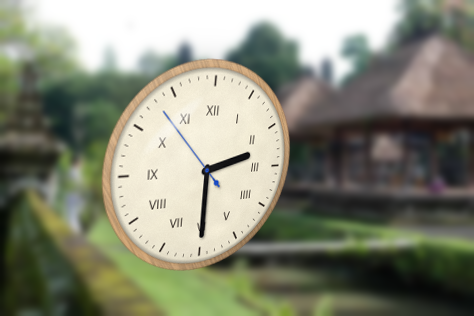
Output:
2,29,53
